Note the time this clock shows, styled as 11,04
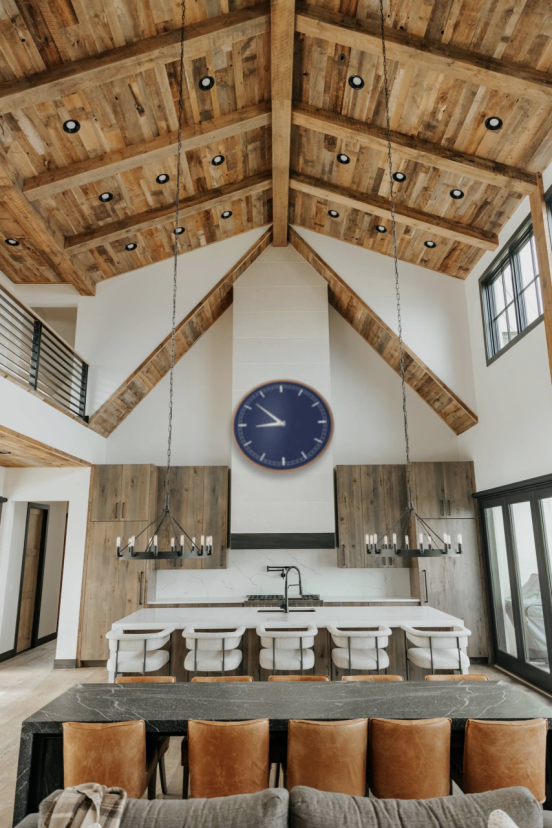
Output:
8,52
